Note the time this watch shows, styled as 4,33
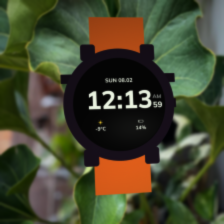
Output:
12,13
